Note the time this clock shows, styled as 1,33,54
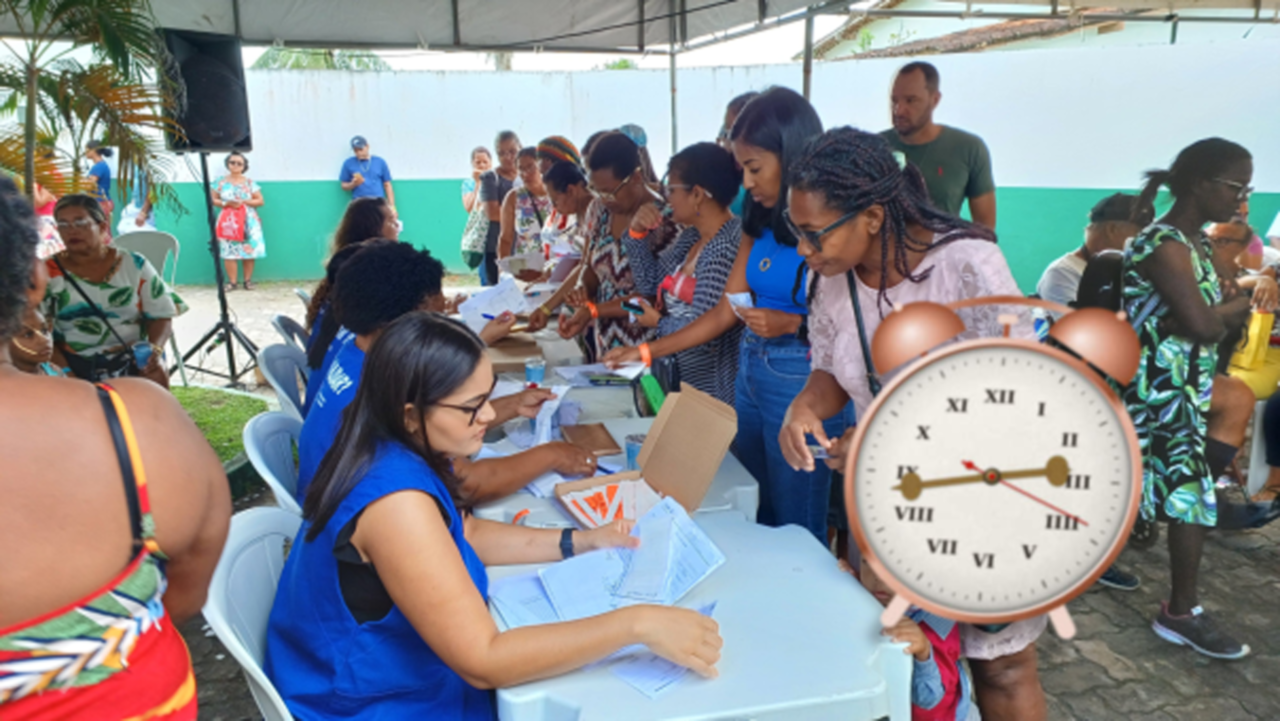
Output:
2,43,19
